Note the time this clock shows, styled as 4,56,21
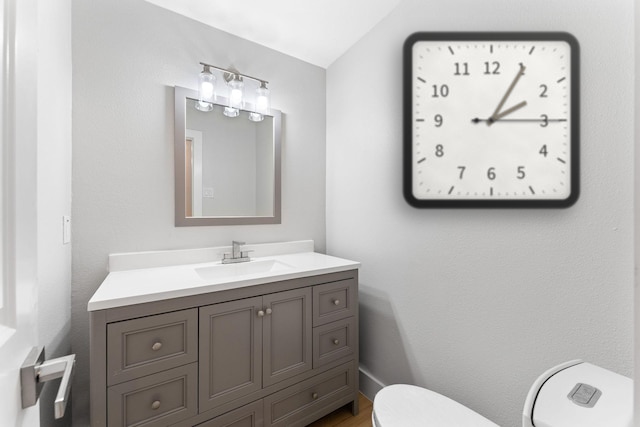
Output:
2,05,15
